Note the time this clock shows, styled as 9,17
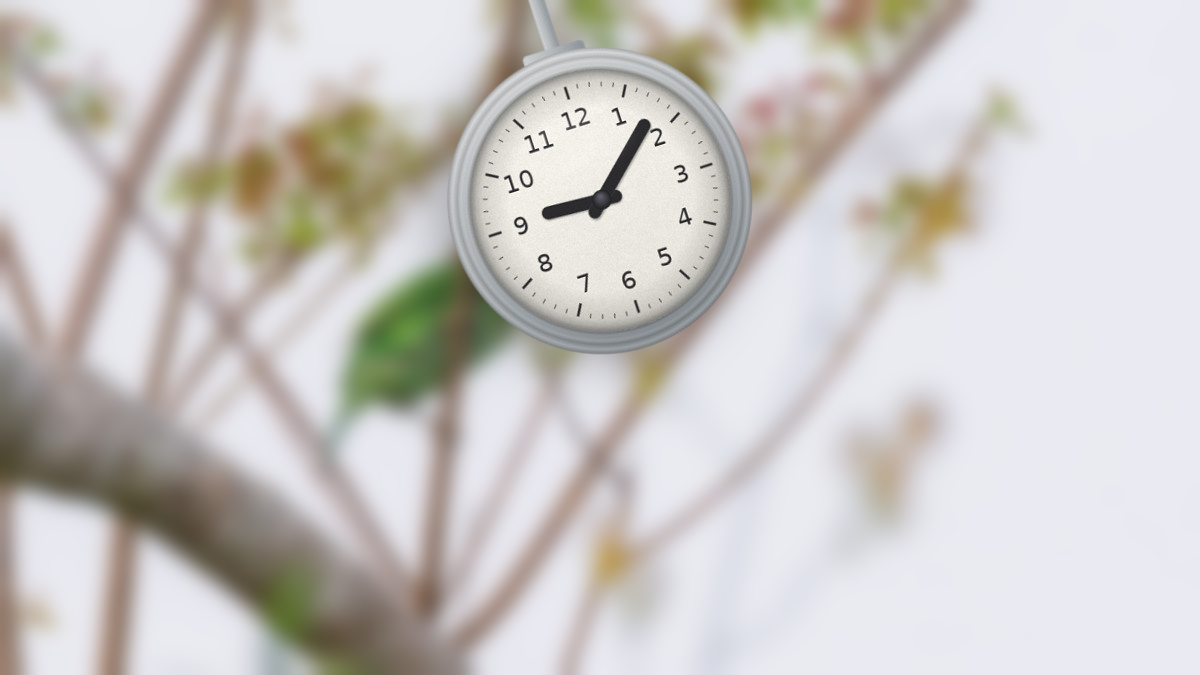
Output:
9,08
